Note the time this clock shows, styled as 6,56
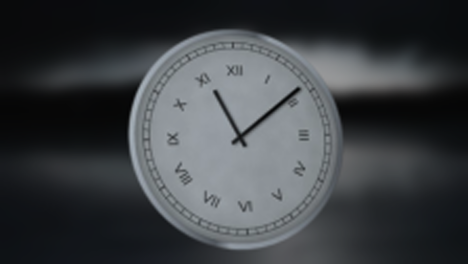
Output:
11,09
